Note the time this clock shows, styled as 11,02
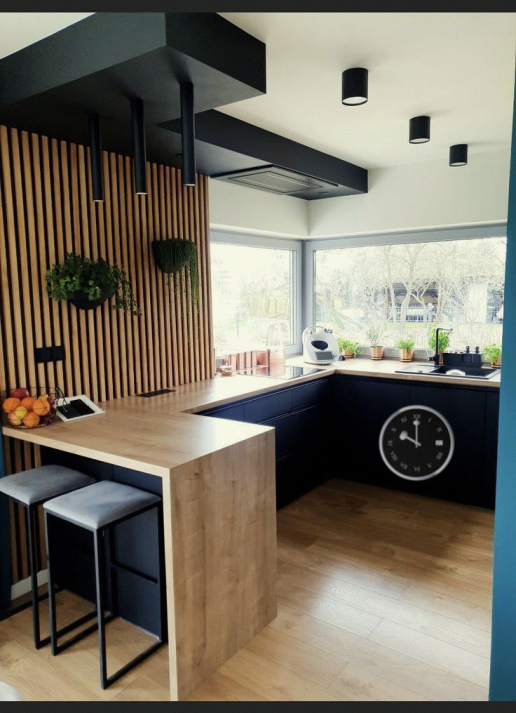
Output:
10,00
